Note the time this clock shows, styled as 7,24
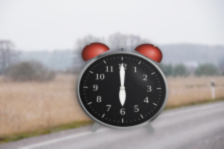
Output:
6,00
